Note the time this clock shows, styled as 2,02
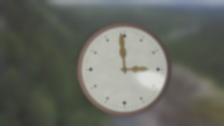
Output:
2,59
